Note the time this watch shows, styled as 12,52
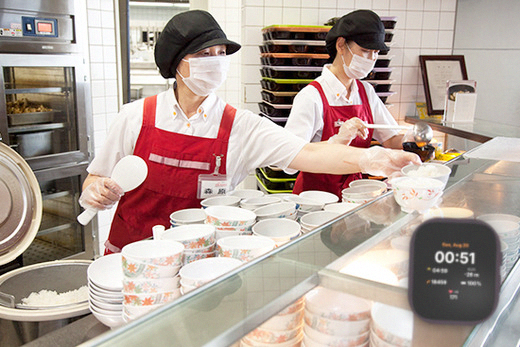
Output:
0,51
